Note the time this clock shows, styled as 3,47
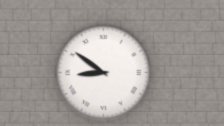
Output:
8,51
